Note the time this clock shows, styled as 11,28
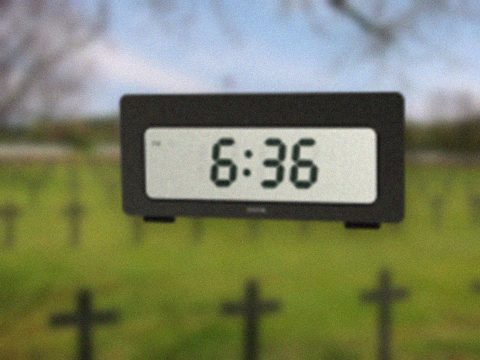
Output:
6,36
